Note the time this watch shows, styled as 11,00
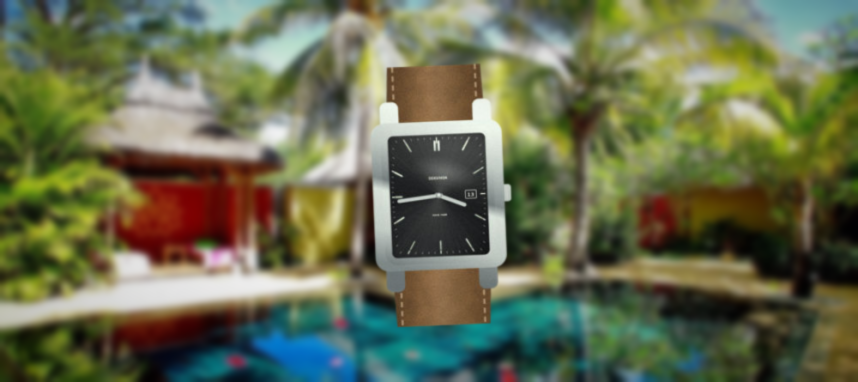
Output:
3,44
